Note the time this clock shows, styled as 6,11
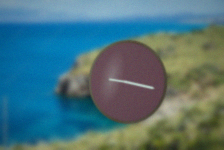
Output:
9,17
